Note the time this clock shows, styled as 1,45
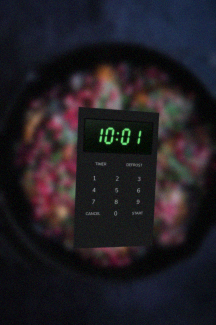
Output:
10,01
